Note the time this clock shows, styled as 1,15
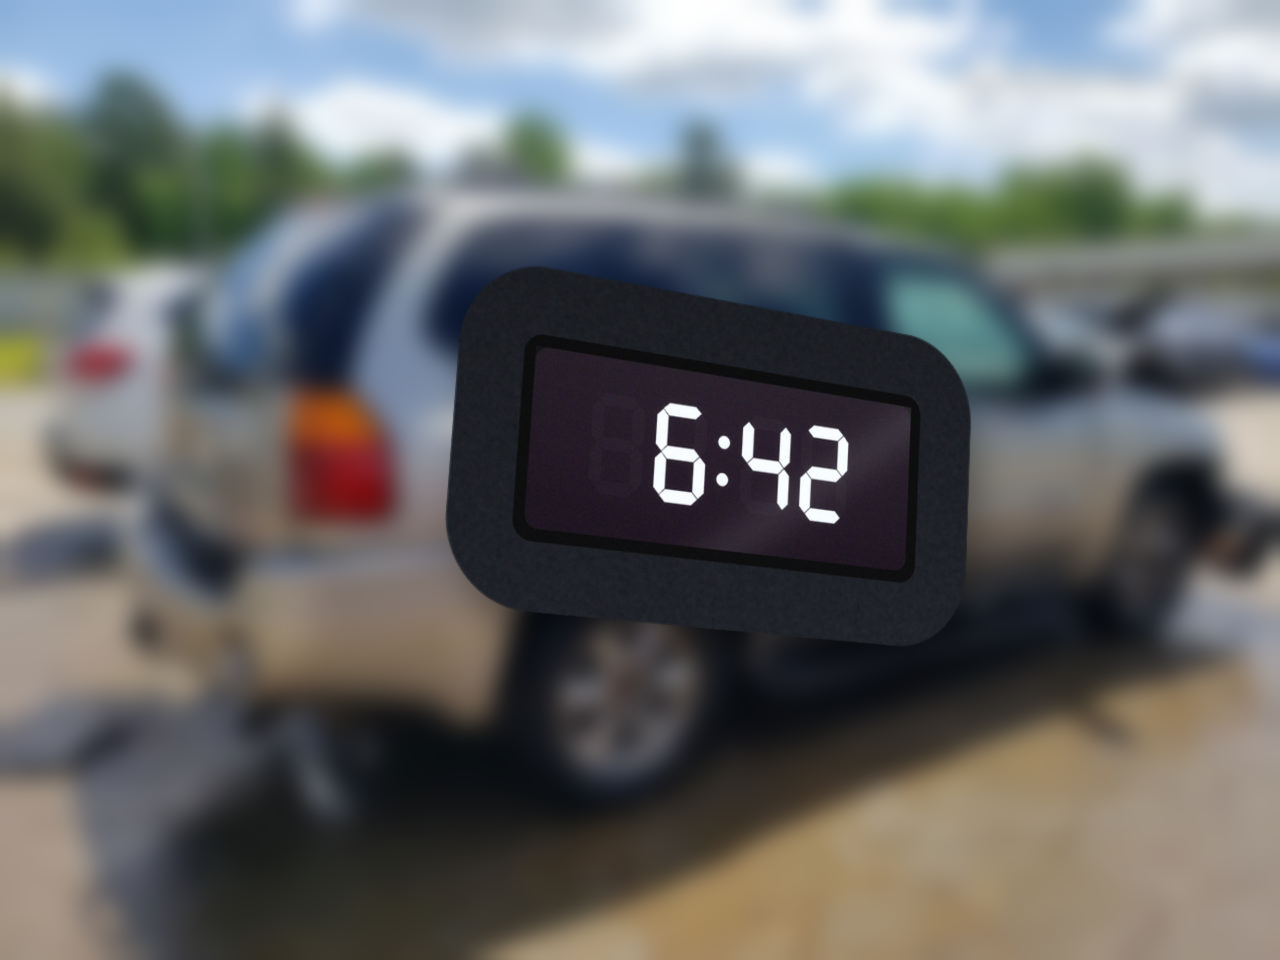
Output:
6,42
